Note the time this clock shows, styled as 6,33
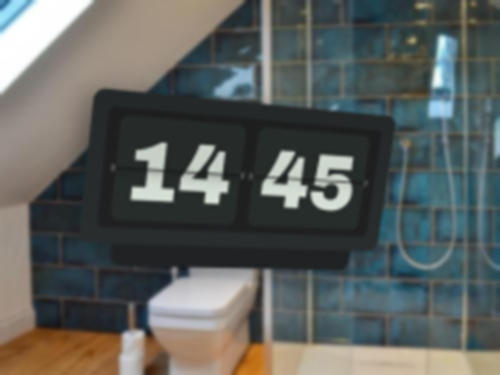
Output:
14,45
